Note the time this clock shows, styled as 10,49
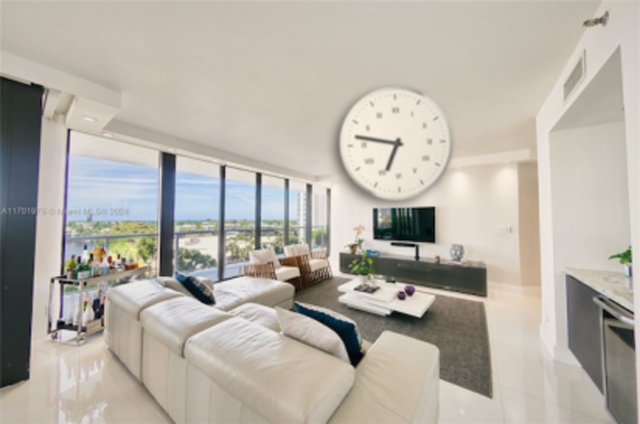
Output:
6,47
